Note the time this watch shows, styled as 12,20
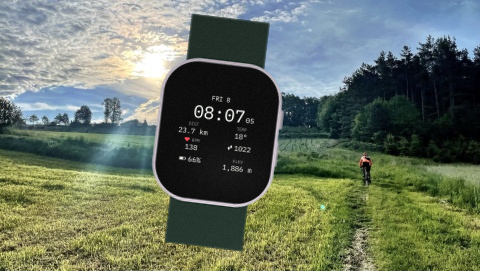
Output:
8,07
